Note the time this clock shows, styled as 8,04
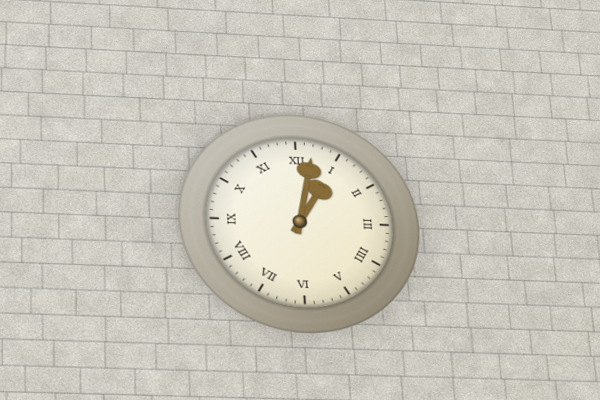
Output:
1,02
